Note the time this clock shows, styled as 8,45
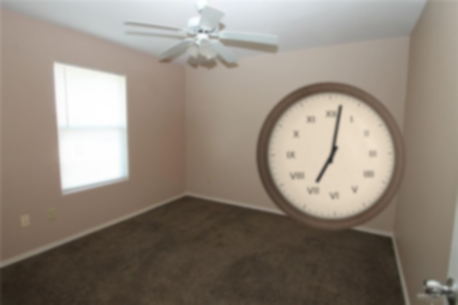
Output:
7,02
